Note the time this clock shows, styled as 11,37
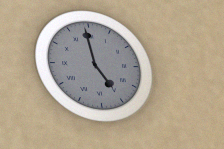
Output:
4,59
